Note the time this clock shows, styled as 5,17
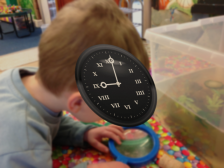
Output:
9,01
